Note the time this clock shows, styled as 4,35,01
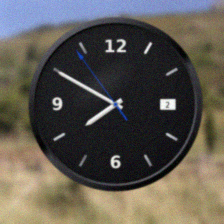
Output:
7,49,54
